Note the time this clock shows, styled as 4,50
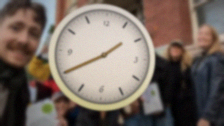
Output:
1,40
